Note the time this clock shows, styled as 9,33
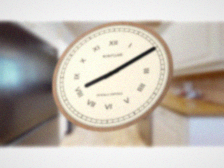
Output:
8,10
